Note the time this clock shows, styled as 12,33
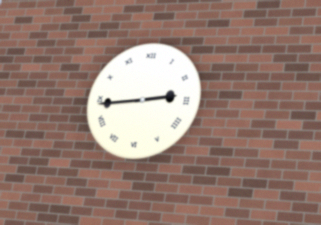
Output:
2,44
